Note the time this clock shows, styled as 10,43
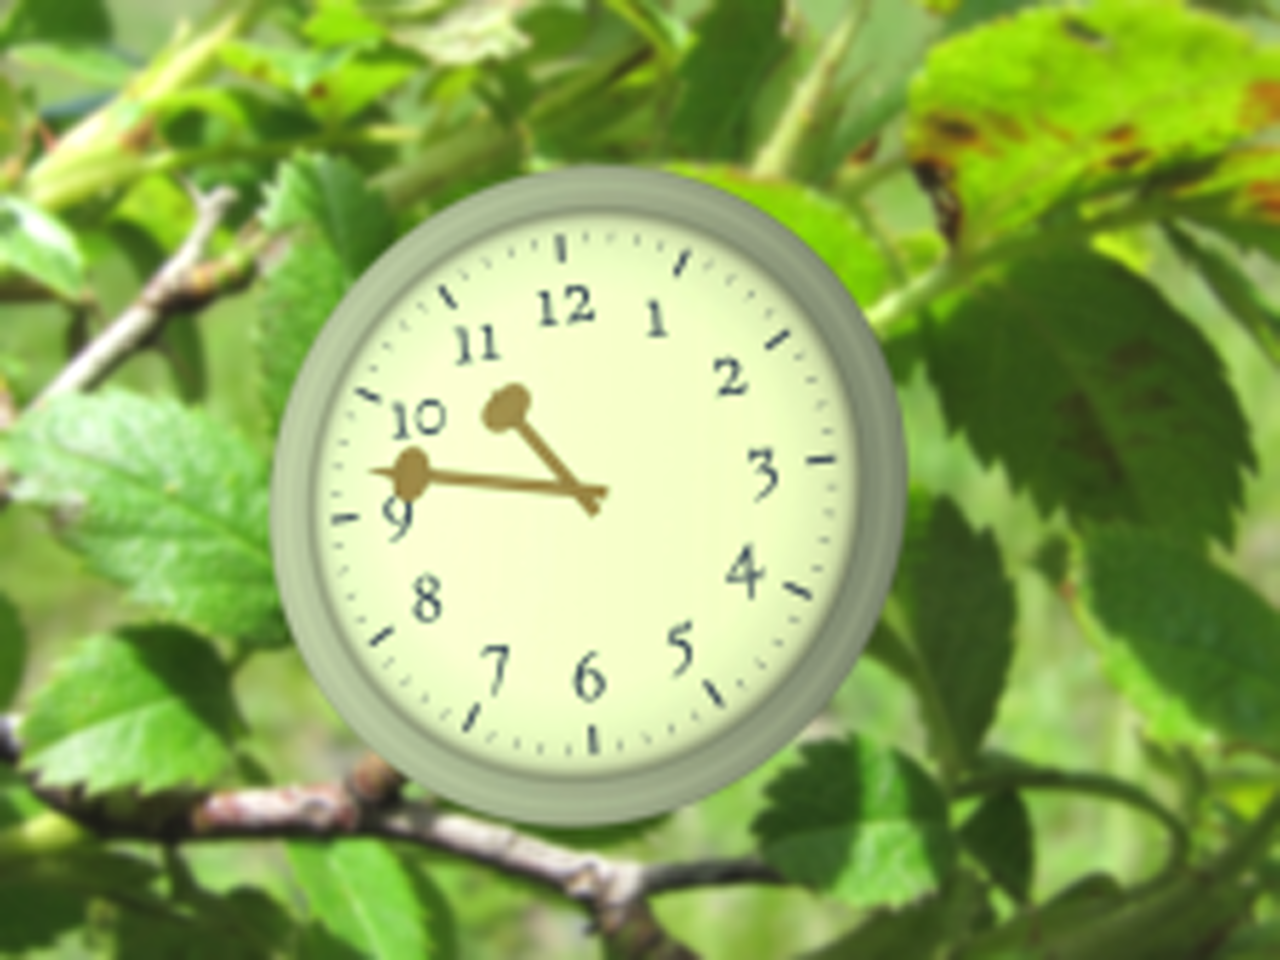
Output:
10,47
